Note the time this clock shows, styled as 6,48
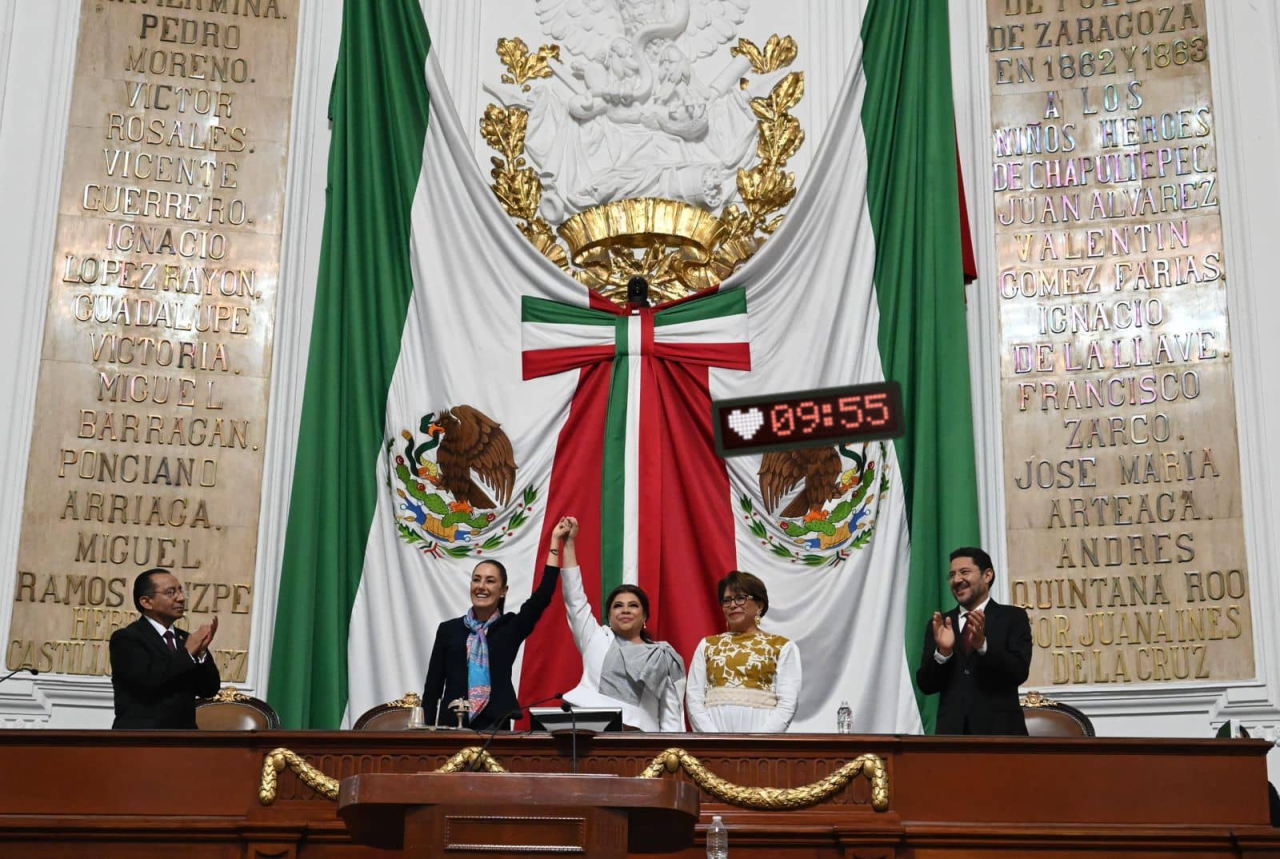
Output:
9,55
